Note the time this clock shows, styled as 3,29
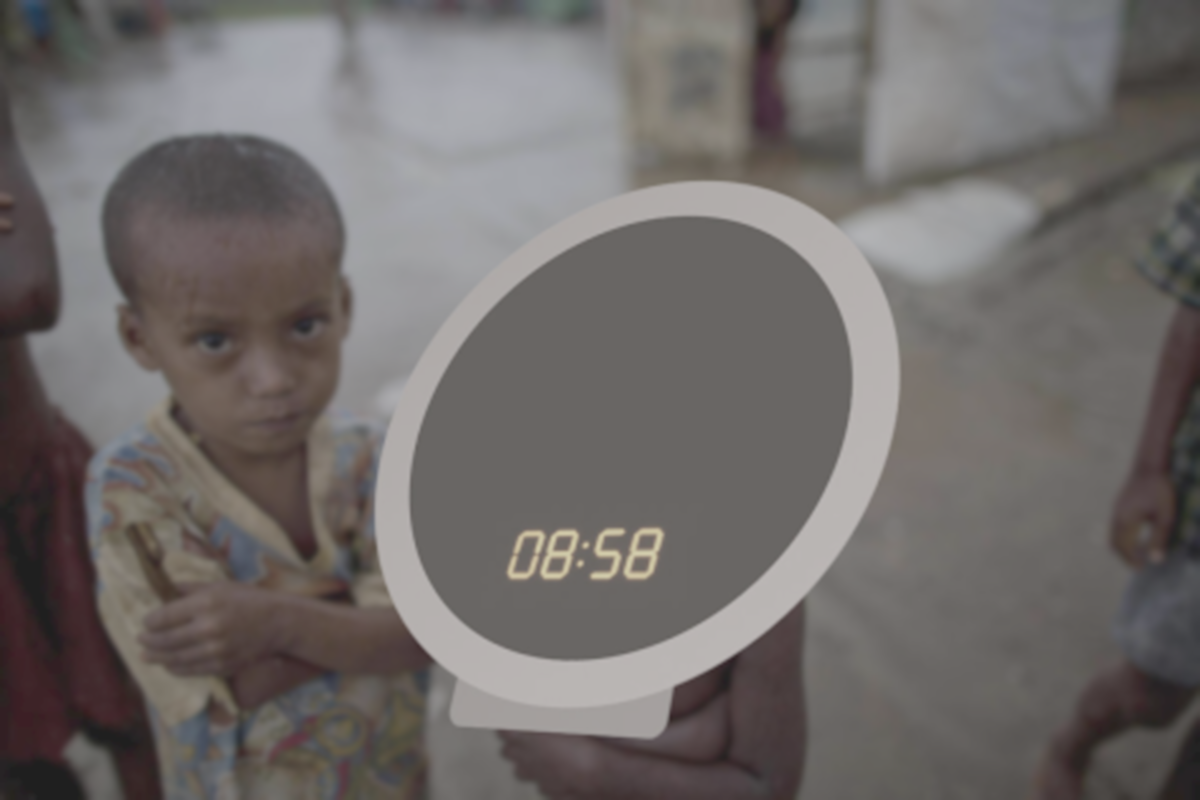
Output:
8,58
